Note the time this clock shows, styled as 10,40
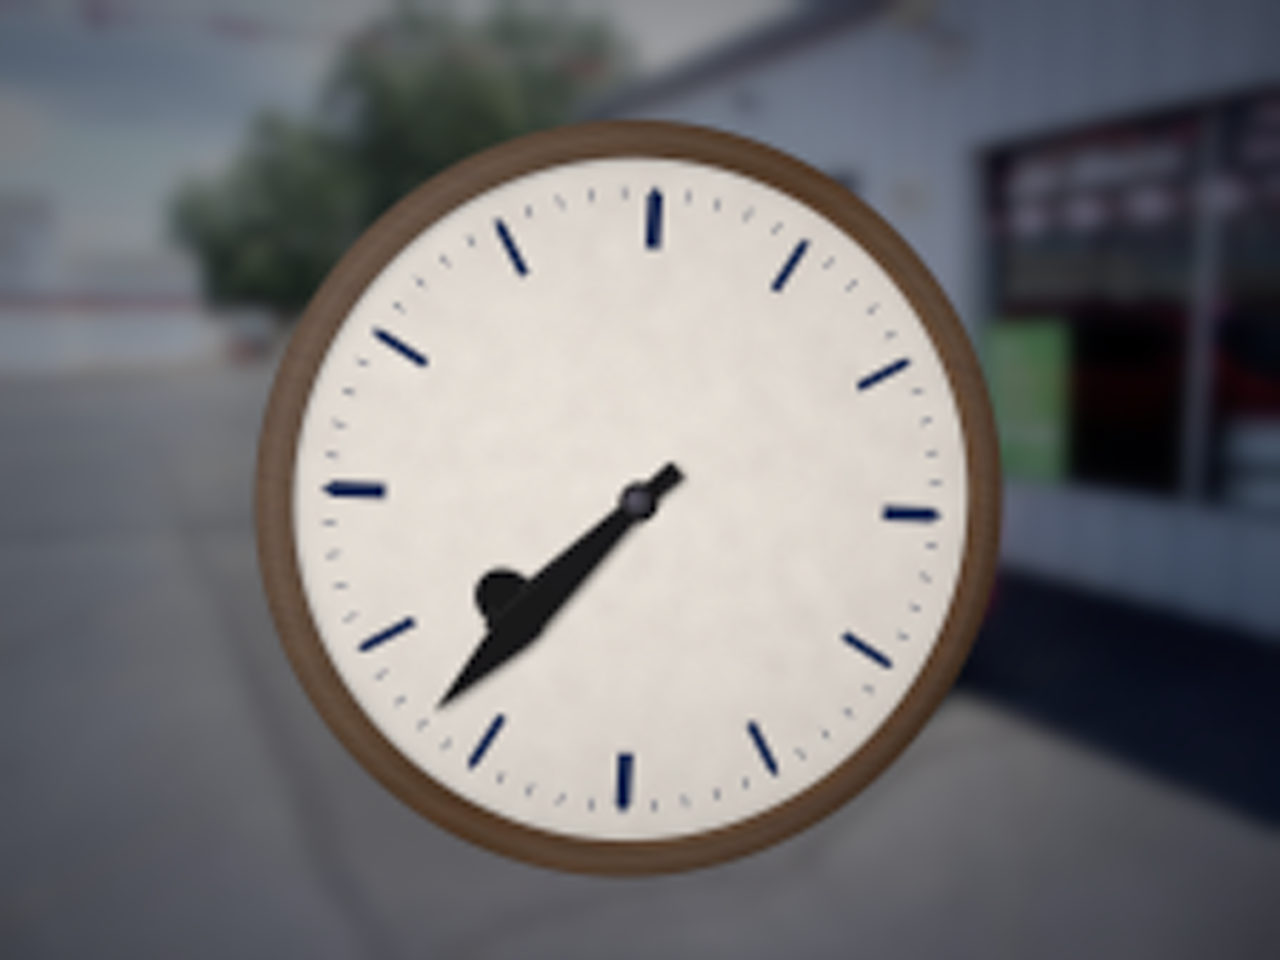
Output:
7,37
